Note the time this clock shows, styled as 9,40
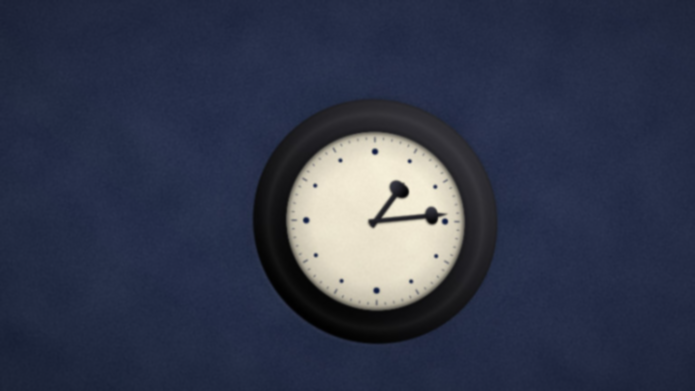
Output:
1,14
